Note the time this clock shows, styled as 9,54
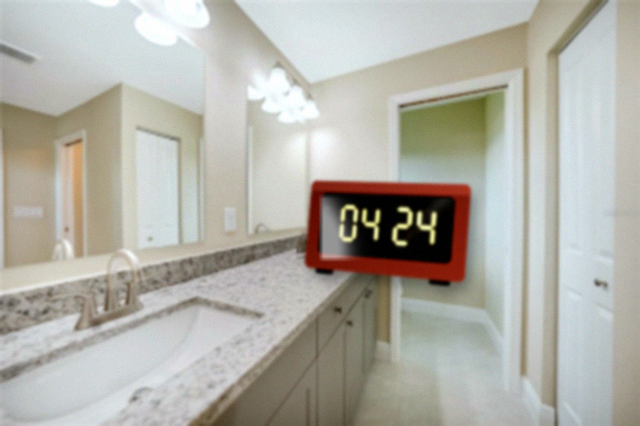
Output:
4,24
